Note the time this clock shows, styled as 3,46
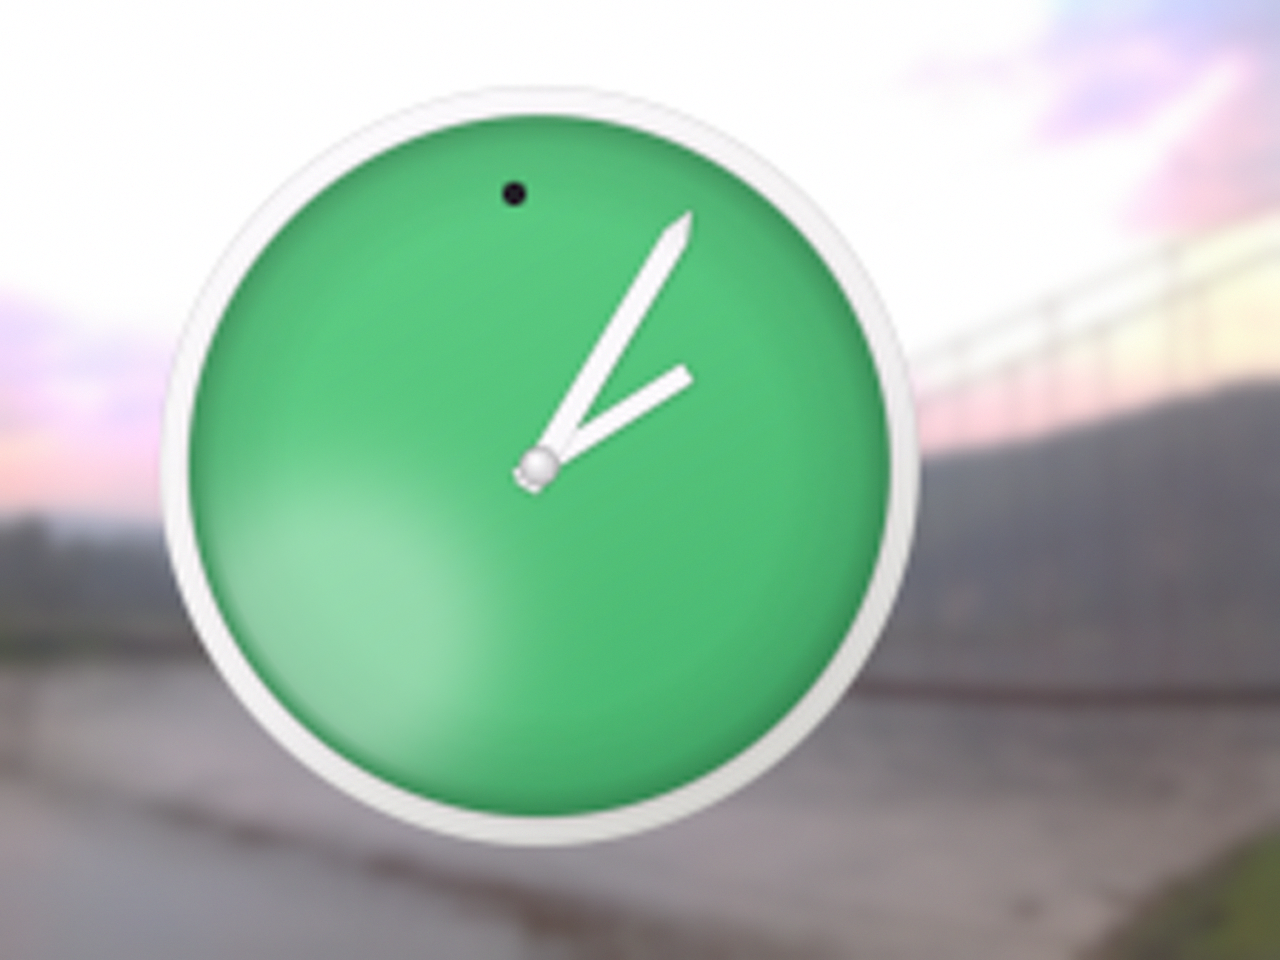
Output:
2,06
